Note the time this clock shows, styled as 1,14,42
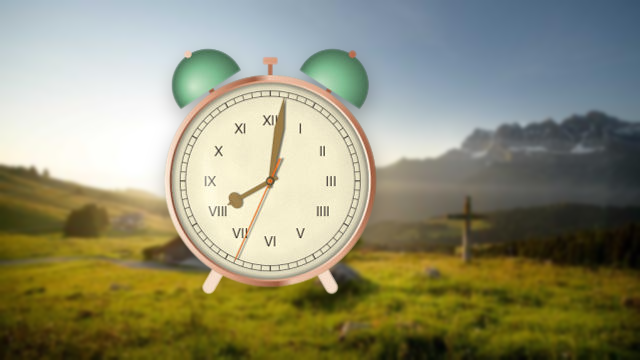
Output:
8,01,34
